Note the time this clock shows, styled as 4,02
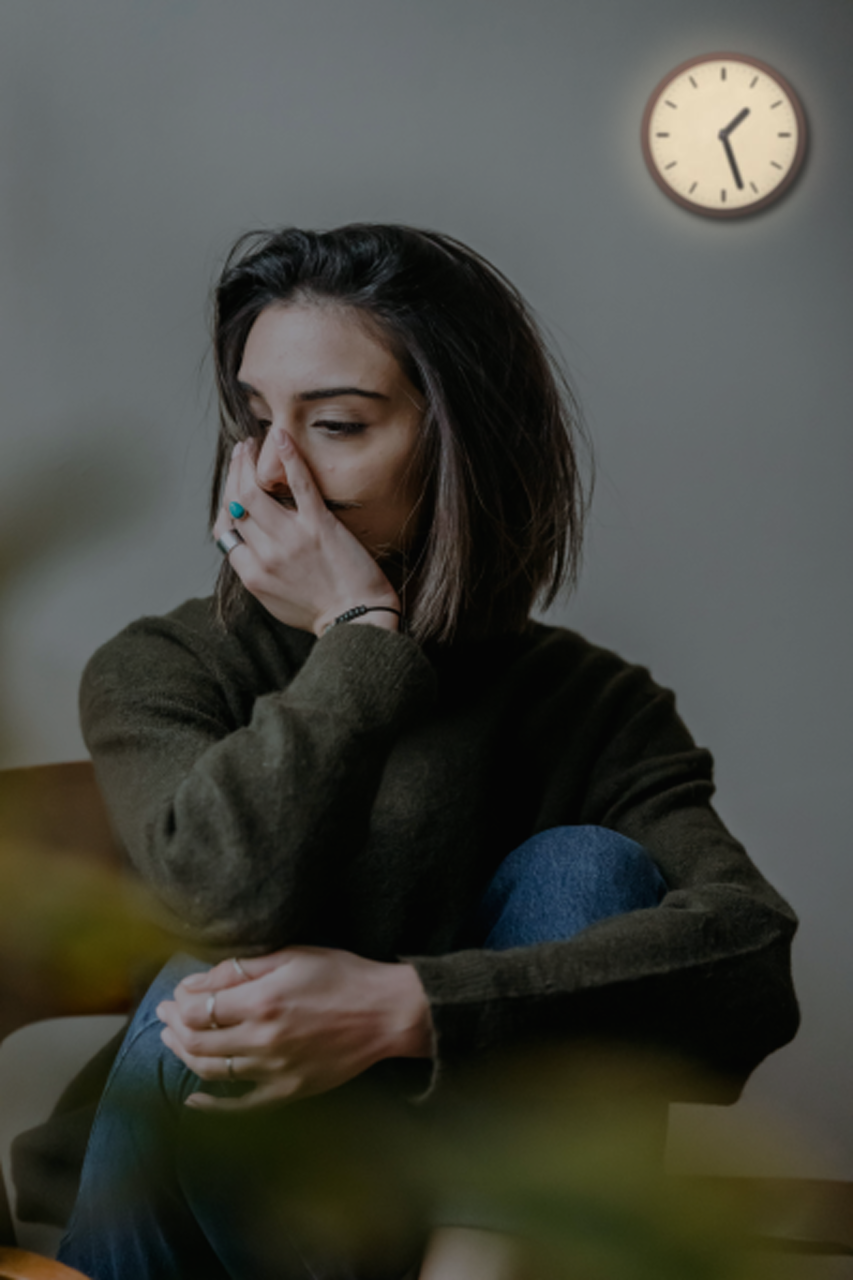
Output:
1,27
